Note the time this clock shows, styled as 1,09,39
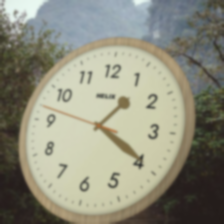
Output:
1,19,47
